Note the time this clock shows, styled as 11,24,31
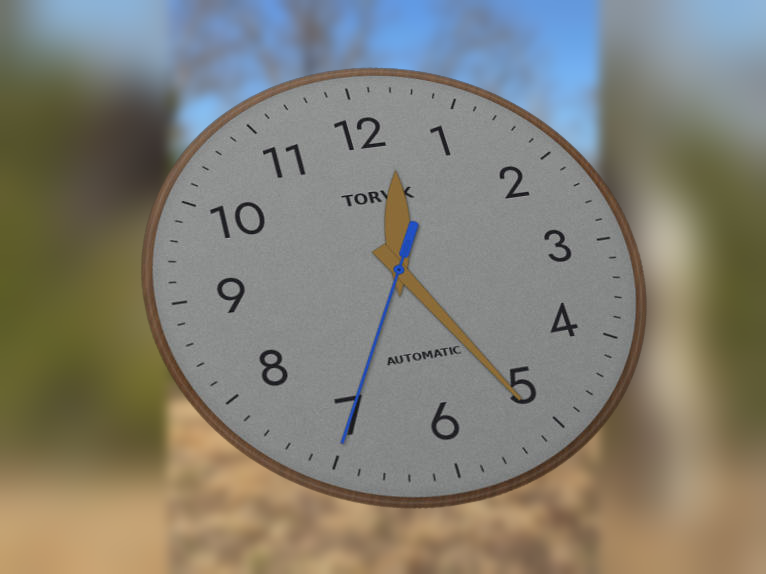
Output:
12,25,35
